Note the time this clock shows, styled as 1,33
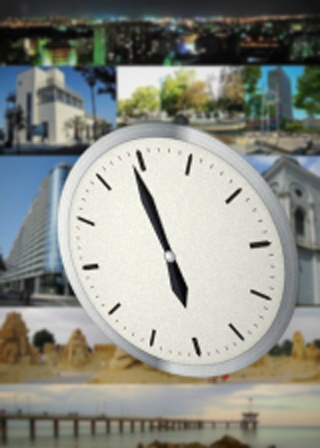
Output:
5,59
